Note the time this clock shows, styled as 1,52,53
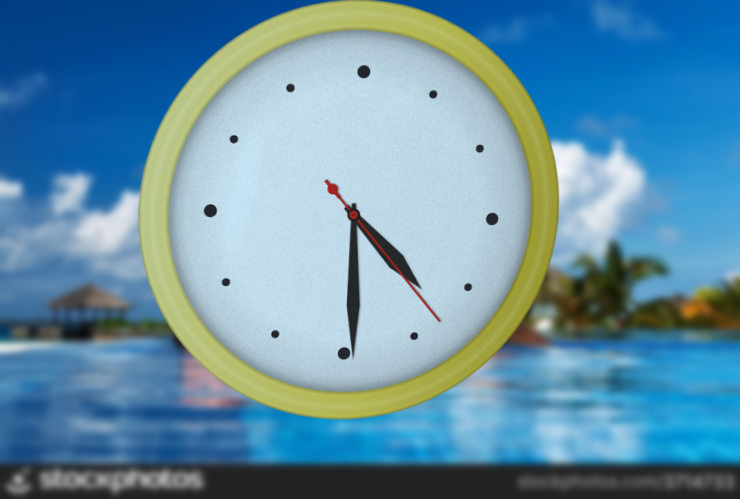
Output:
4,29,23
